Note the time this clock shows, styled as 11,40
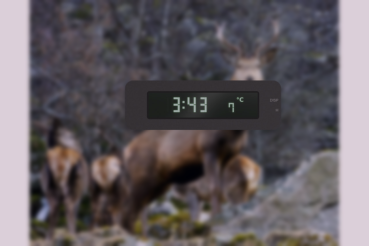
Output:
3,43
